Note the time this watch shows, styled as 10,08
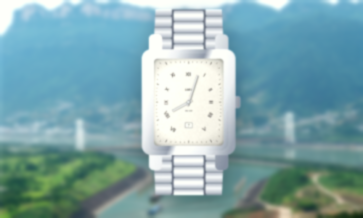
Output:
8,03
